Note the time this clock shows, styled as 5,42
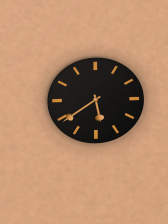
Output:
5,39
